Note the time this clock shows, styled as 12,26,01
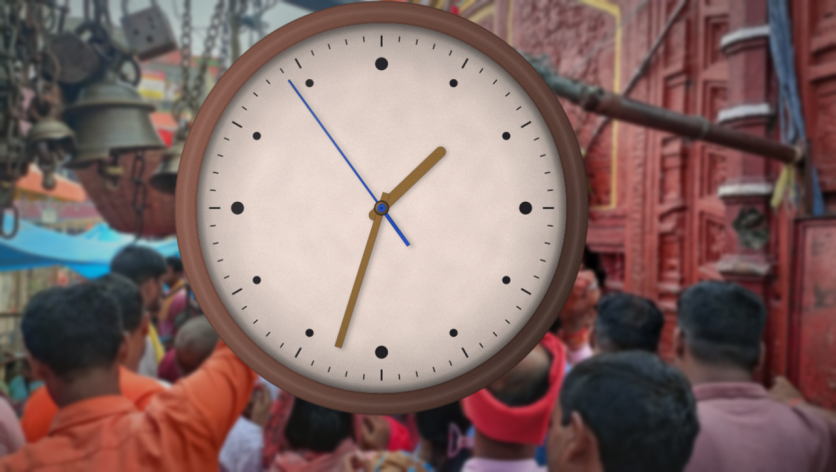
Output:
1,32,54
